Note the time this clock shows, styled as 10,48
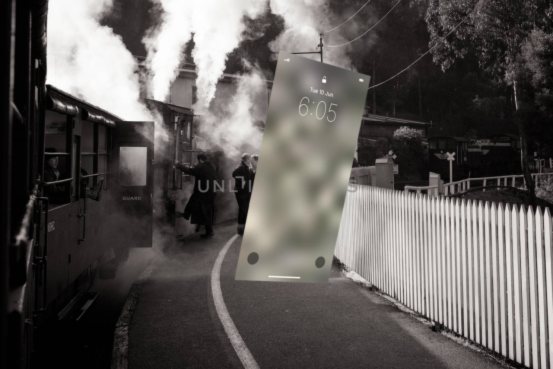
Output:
6,05
